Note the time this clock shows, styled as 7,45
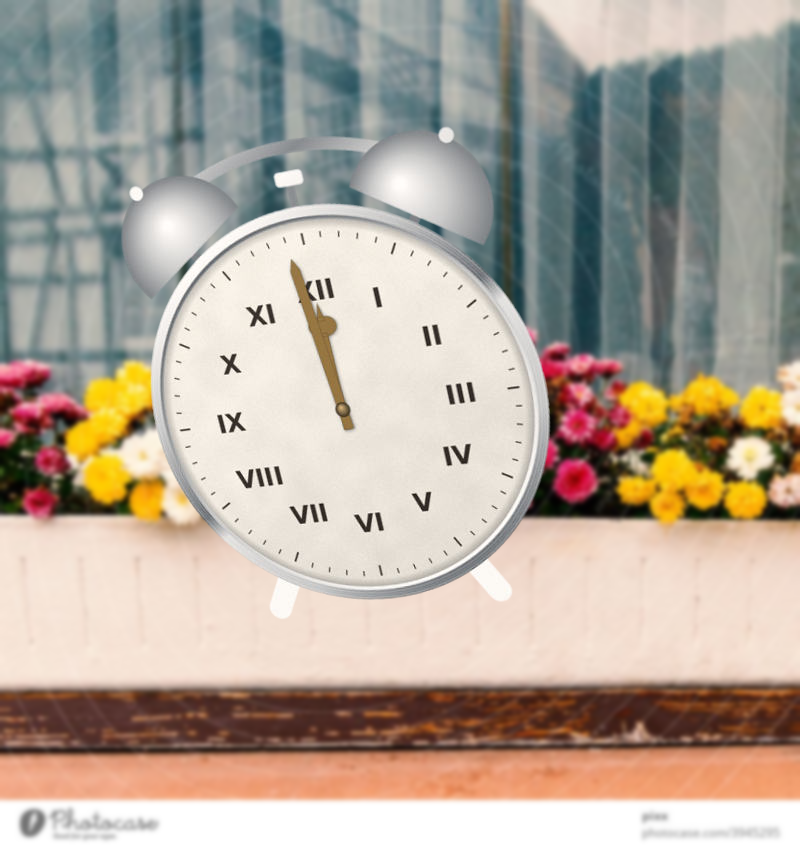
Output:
11,59
